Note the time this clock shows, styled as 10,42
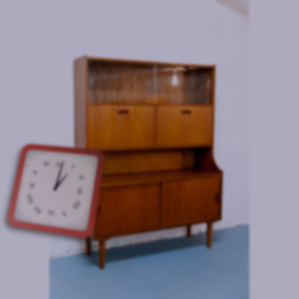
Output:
1,01
